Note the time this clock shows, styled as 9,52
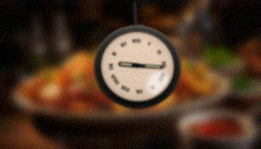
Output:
9,16
